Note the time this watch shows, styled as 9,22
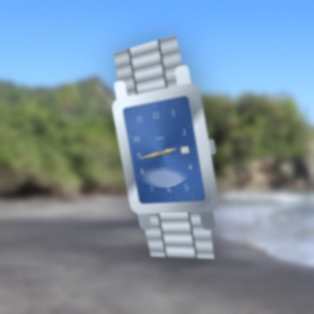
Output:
2,44
